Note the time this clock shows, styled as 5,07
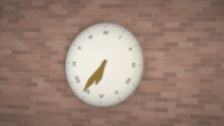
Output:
6,36
